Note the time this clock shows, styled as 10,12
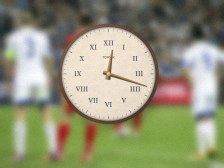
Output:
12,18
